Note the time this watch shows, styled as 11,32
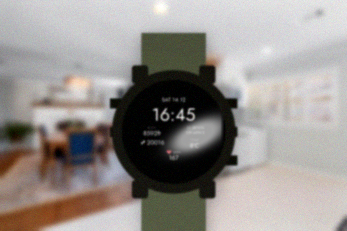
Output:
16,45
